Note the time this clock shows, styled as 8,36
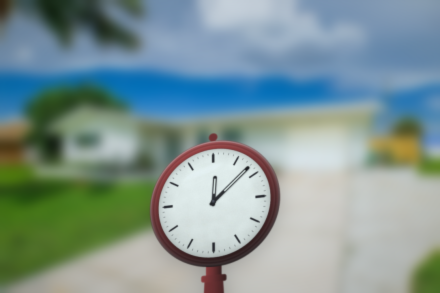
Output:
12,08
